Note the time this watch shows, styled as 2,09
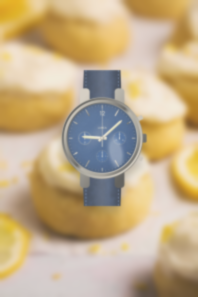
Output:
9,08
